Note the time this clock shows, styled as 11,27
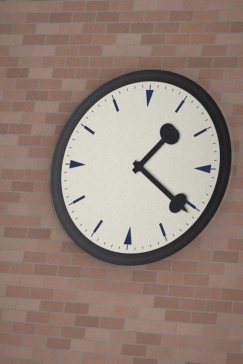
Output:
1,21
